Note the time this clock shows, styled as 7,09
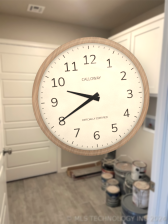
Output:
9,40
